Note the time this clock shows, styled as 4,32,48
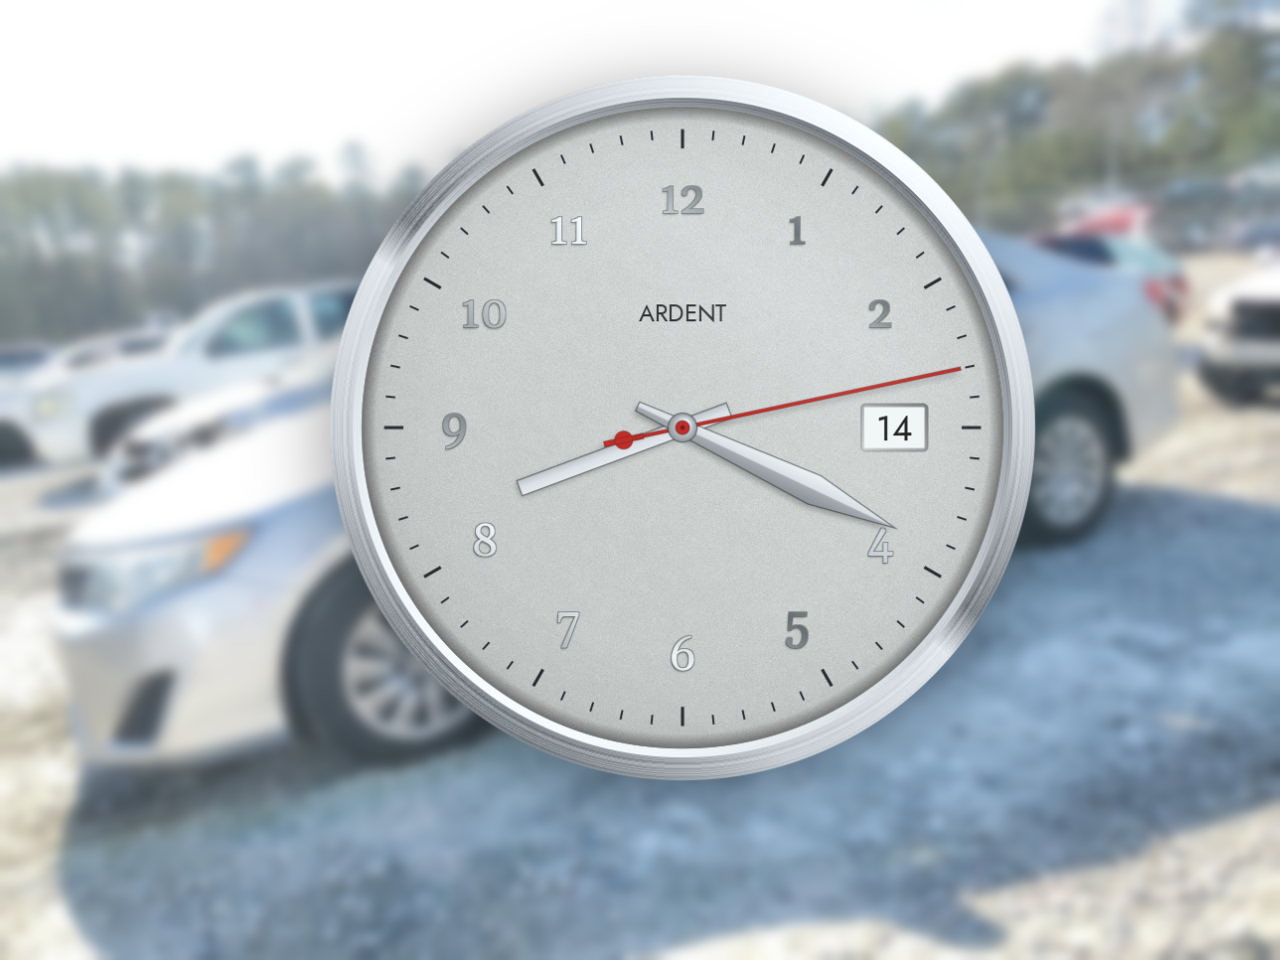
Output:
8,19,13
